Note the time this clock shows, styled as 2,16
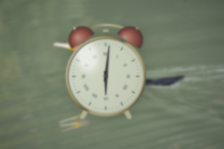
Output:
6,01
